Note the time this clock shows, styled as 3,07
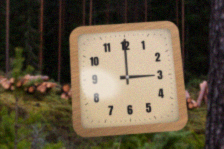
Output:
3,00
